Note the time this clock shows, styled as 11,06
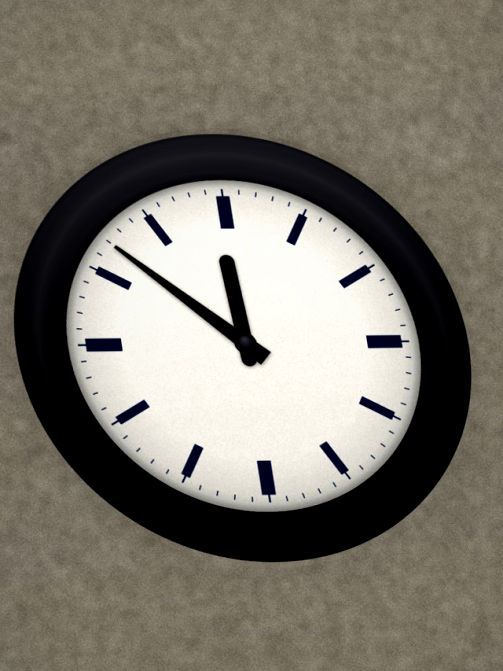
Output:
11,52
